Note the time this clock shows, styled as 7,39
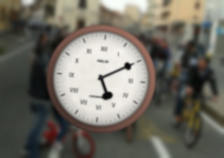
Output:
5,10
